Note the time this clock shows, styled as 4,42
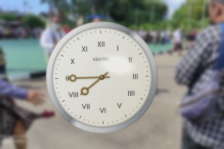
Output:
7,45
